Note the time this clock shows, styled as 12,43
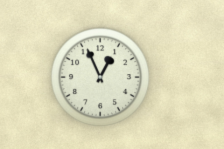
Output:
12,56
